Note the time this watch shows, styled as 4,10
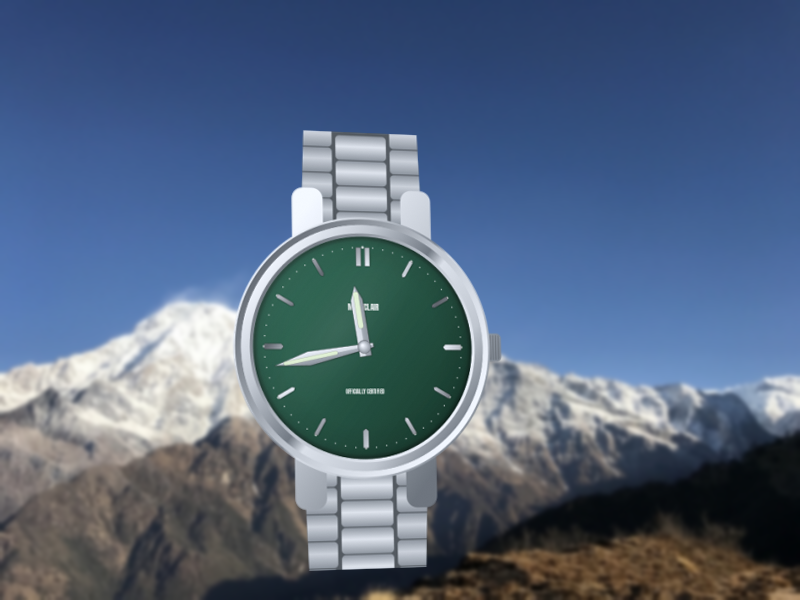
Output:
11,43
